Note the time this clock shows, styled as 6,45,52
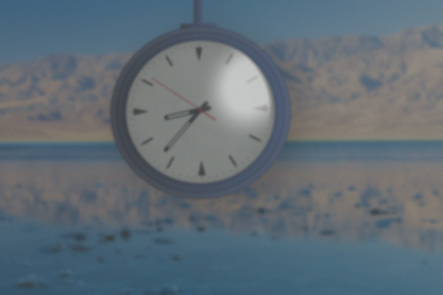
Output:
8,36,51
